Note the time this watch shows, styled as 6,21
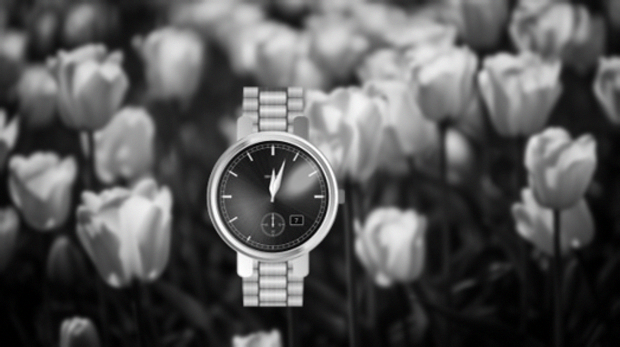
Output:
12,03
